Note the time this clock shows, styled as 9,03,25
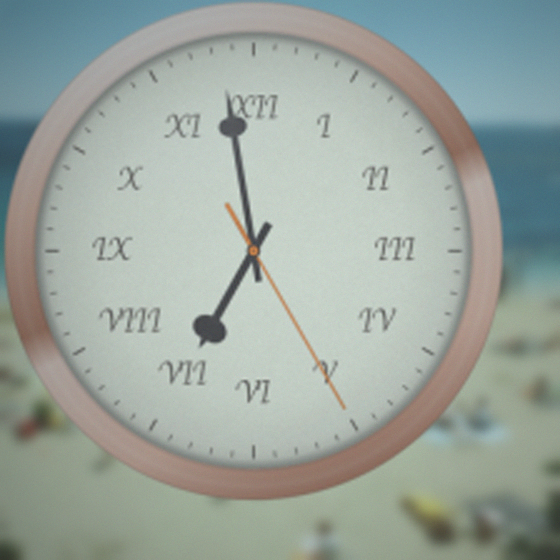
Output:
6,58,25
